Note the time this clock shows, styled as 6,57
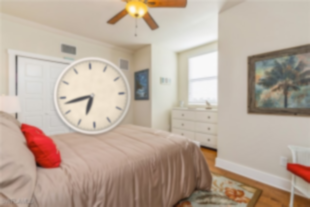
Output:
6,43
